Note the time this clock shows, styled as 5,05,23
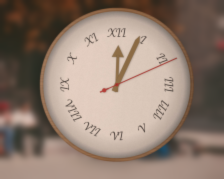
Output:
12,04,11
